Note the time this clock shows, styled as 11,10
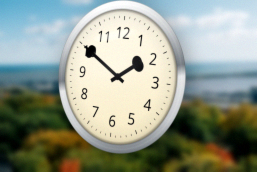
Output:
1,50
